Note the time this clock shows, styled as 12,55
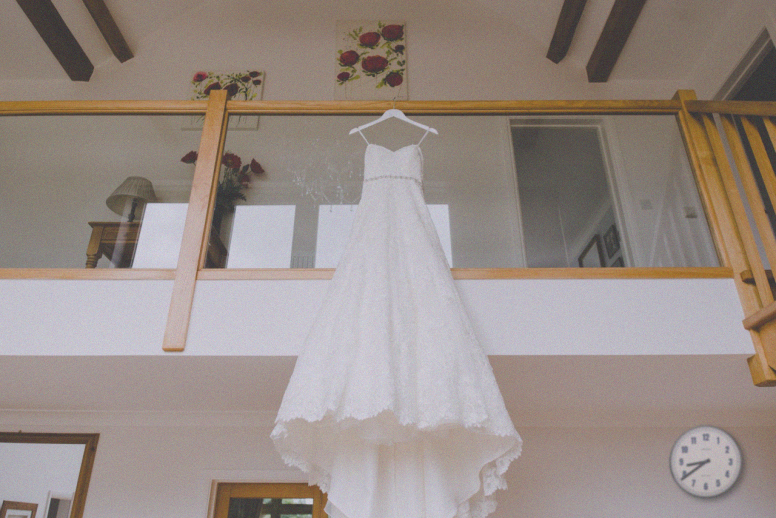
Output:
8,39
